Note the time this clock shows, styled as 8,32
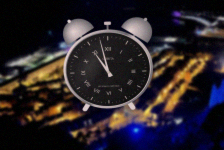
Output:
10,58
